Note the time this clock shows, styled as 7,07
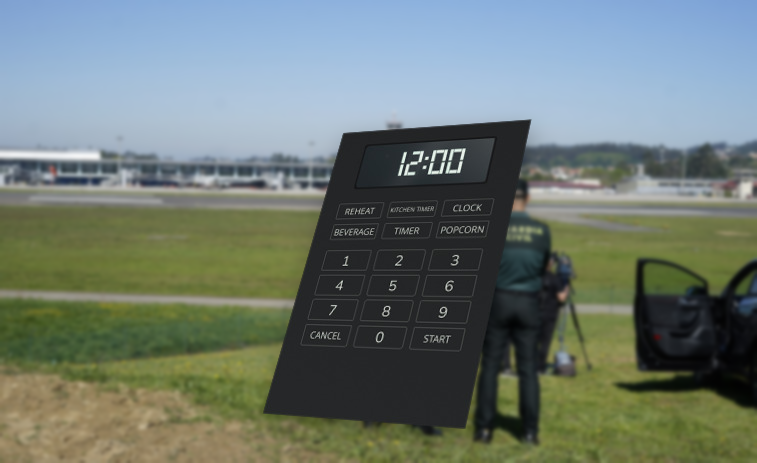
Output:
12,00
